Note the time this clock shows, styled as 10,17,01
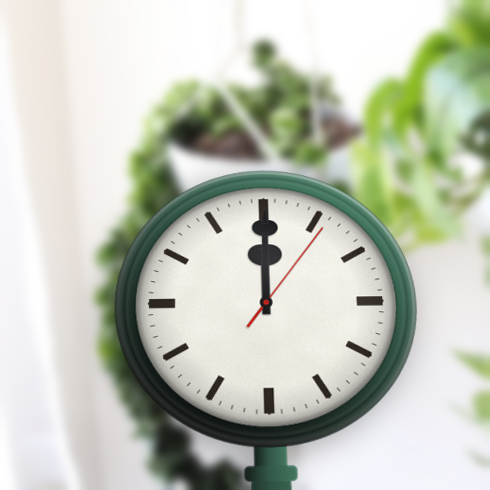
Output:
12,00,06
